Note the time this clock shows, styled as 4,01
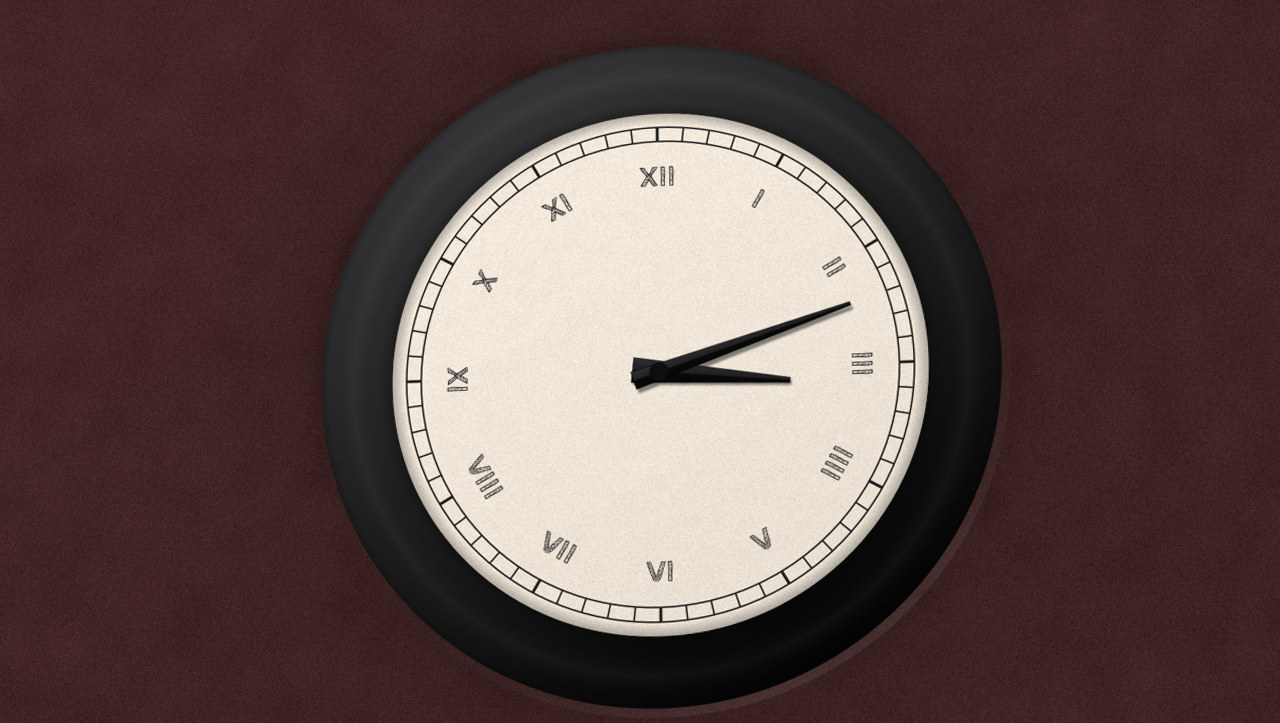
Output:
3,12
